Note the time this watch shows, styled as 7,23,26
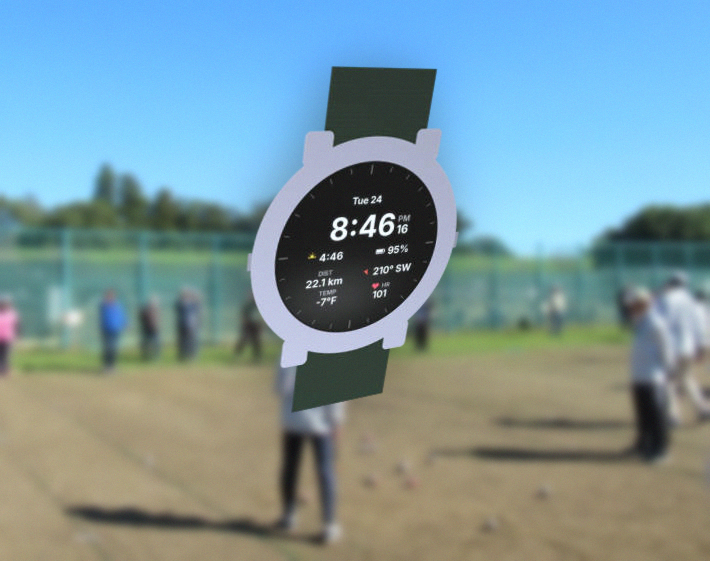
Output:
8,46,16
